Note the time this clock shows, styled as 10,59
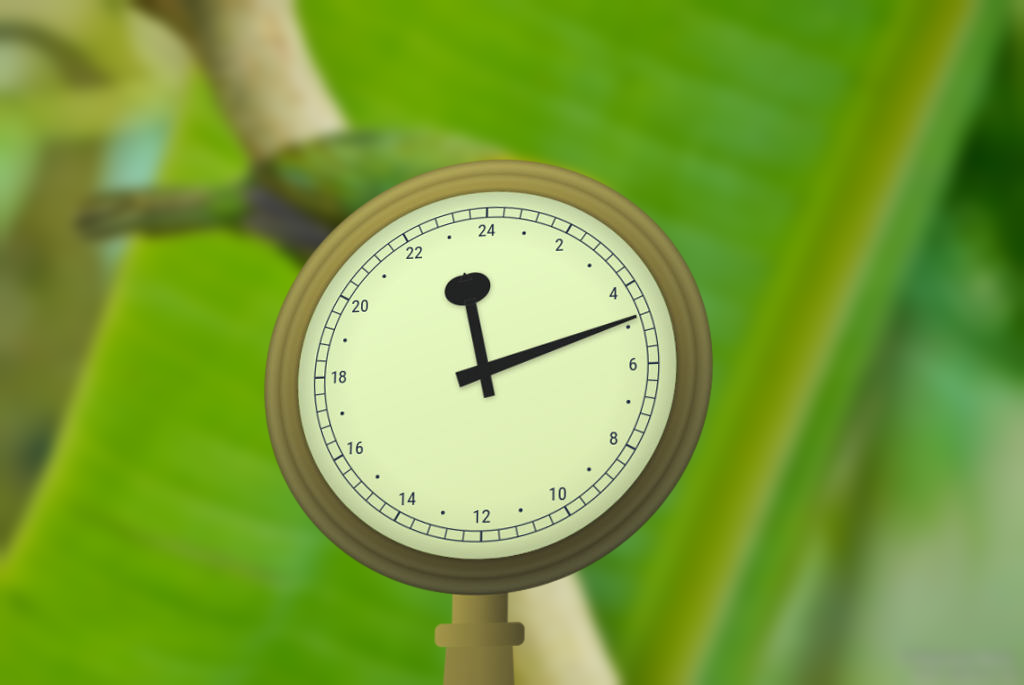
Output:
23,12
